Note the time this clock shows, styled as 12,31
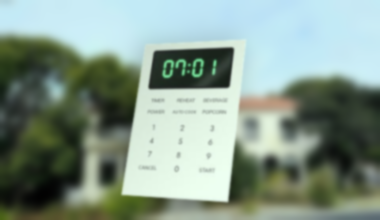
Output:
7,01
